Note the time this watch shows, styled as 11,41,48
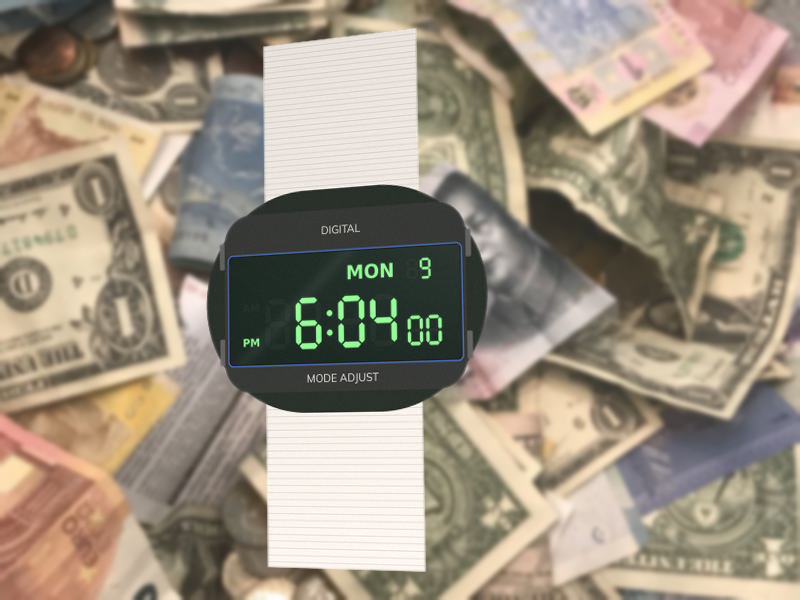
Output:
6,04,00
